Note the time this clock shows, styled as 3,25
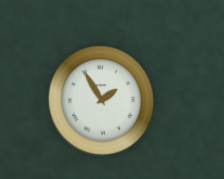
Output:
1,55
